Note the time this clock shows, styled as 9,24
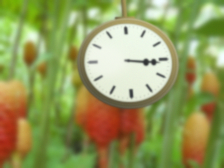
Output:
3,16
